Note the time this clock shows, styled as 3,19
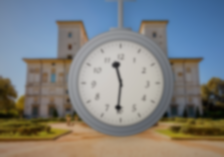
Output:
11,31
